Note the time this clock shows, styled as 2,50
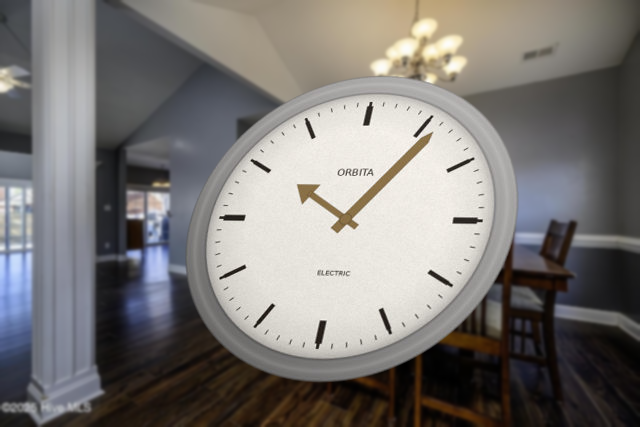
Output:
10,06
